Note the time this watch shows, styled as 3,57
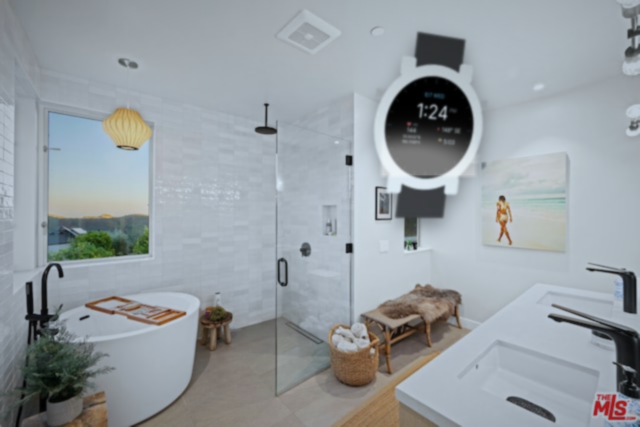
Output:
1,24
